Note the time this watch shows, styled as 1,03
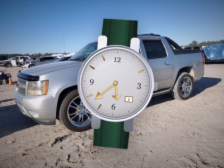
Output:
5,38
